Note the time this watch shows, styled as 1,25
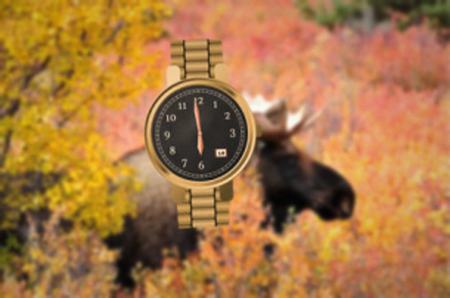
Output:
5,59
